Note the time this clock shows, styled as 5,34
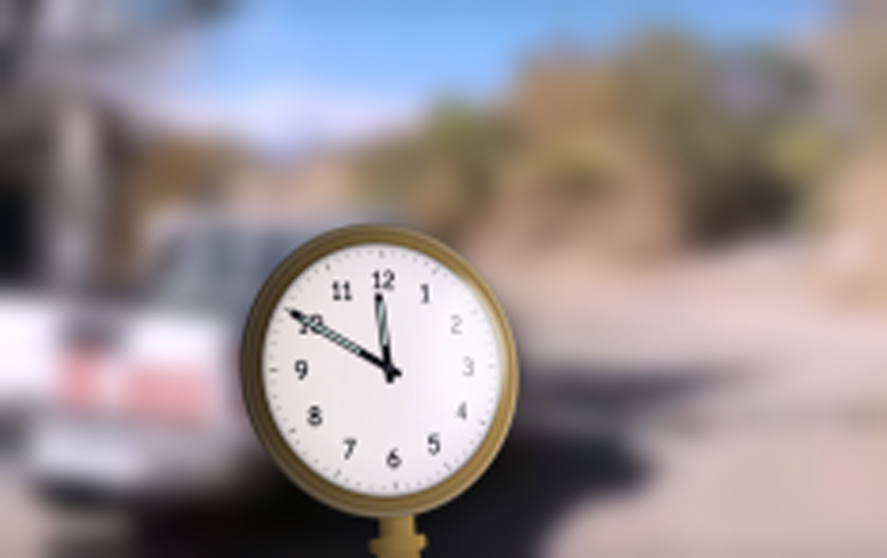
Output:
11,50
